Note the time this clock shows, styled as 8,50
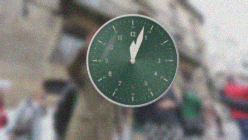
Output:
12,03
